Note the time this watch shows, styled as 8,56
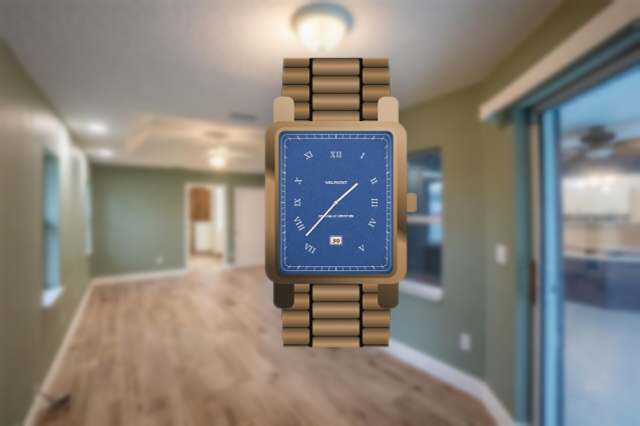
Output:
1,37
